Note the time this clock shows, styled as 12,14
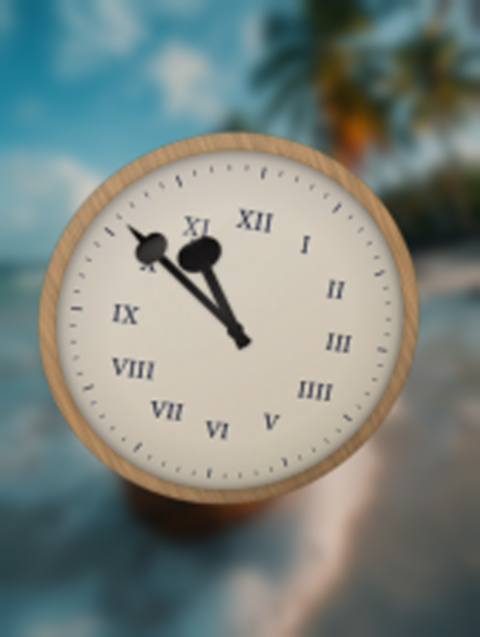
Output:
10,51
